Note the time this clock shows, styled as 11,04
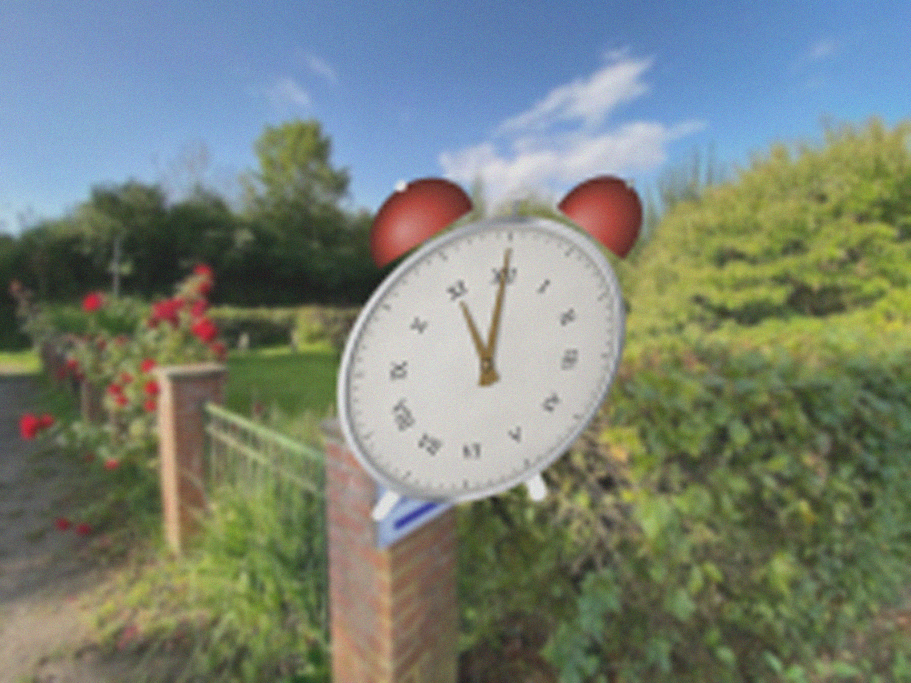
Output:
11,00
